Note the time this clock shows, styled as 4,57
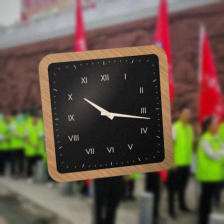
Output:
10,17
